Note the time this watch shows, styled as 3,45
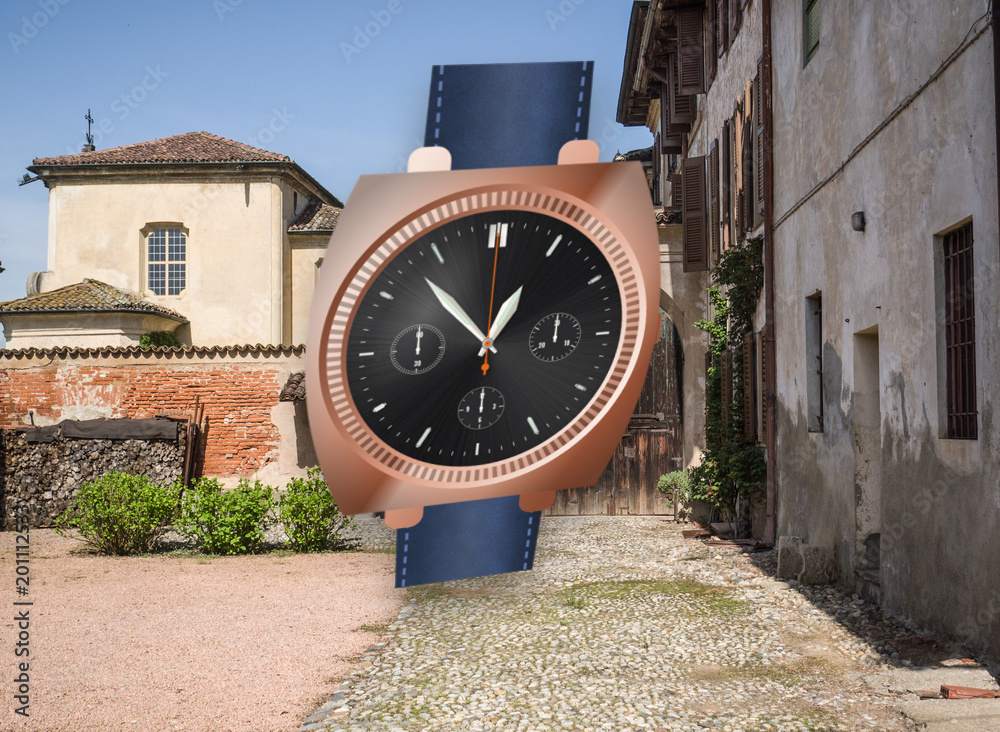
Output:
12,53
